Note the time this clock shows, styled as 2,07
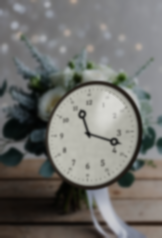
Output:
11,18
